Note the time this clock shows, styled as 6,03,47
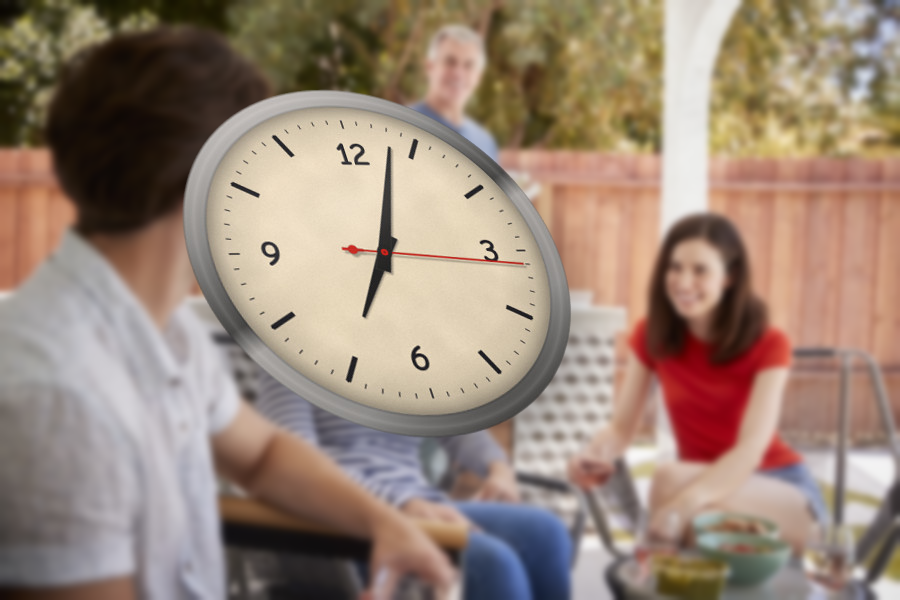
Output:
7,03,16
